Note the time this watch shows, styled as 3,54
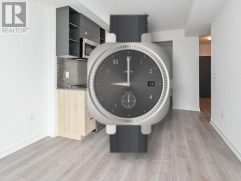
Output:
9,00
